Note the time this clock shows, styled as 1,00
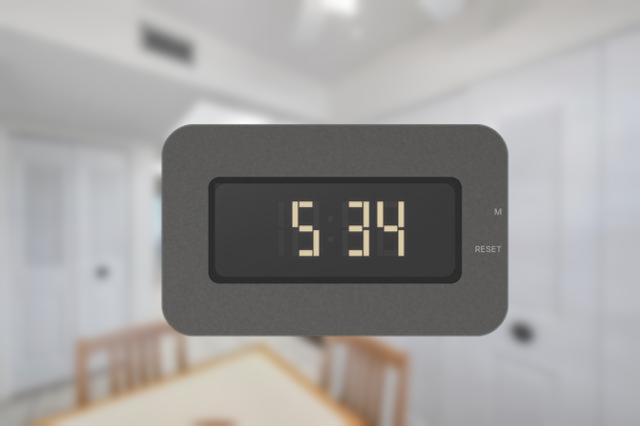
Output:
5,34
